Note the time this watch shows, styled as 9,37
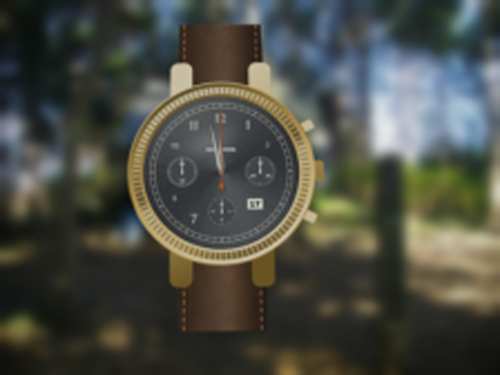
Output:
11,58
